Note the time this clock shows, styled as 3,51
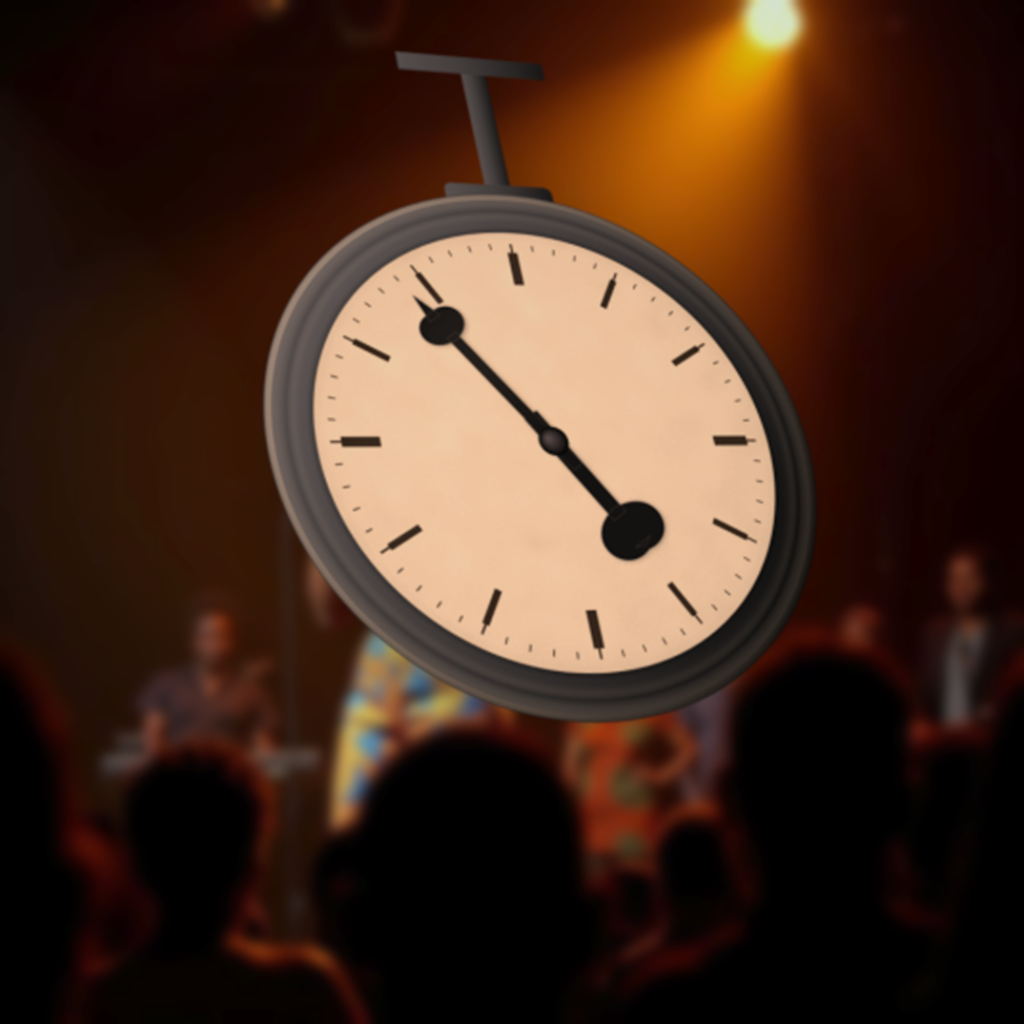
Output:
4,54
